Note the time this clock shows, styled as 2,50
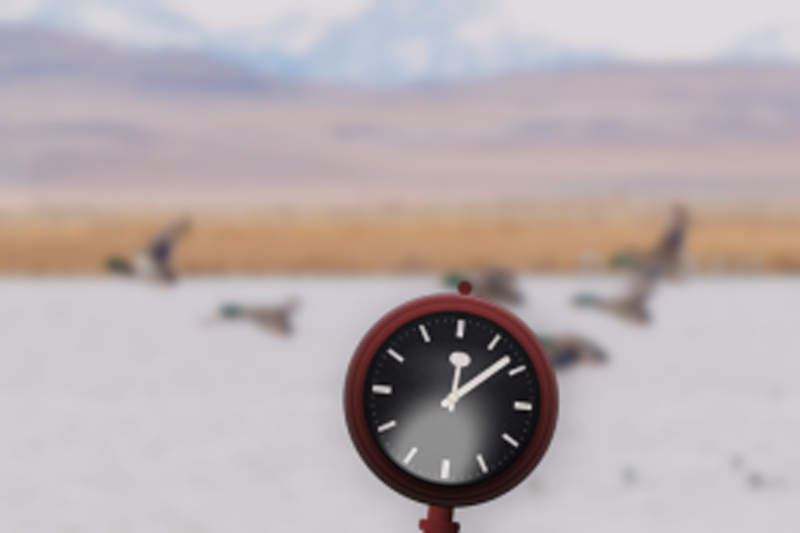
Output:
12,08
